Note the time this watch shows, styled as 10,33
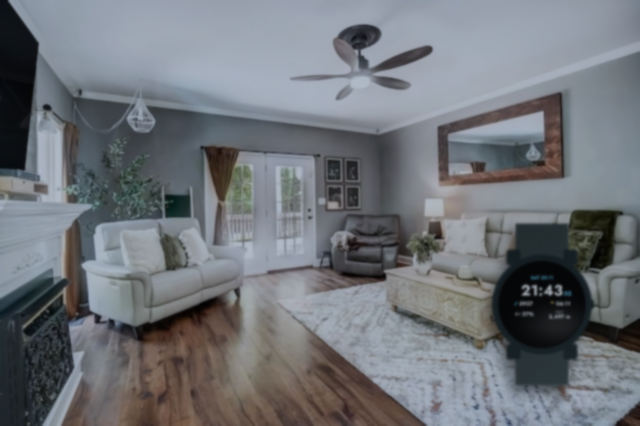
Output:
21,43
